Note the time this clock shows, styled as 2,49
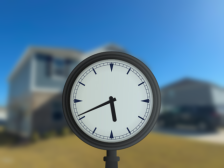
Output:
5,41
